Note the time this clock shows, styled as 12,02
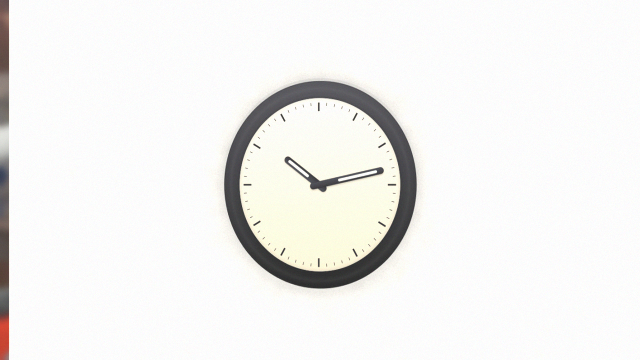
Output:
10,13
